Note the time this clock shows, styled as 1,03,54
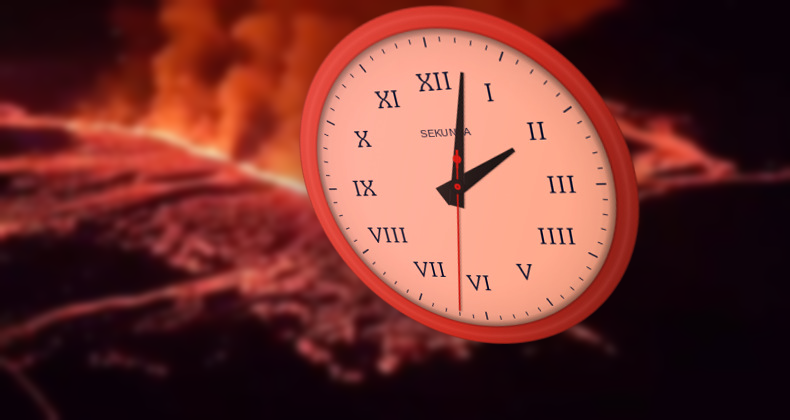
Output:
2,02,32
